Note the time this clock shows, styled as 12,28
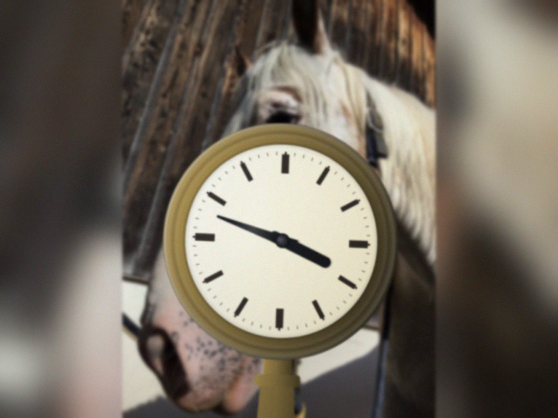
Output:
3,48
